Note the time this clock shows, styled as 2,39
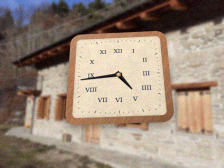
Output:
4,44
